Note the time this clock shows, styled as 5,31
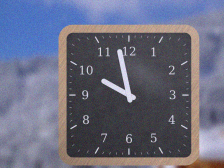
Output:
9,58
